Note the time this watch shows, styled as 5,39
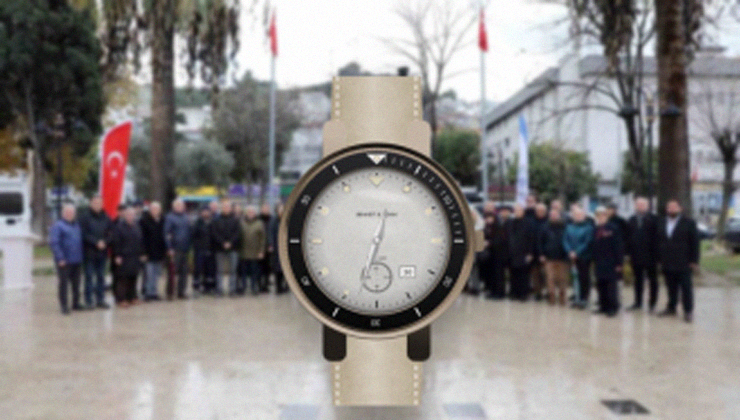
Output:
12,33
